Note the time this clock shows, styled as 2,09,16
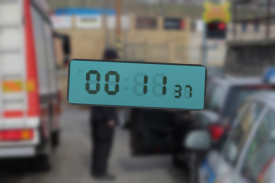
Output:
0,11,37
